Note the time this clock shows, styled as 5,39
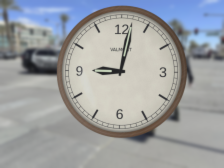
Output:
9,02
